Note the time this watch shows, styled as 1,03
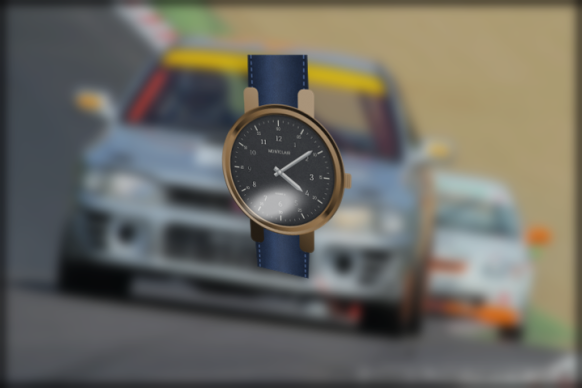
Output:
4,09
